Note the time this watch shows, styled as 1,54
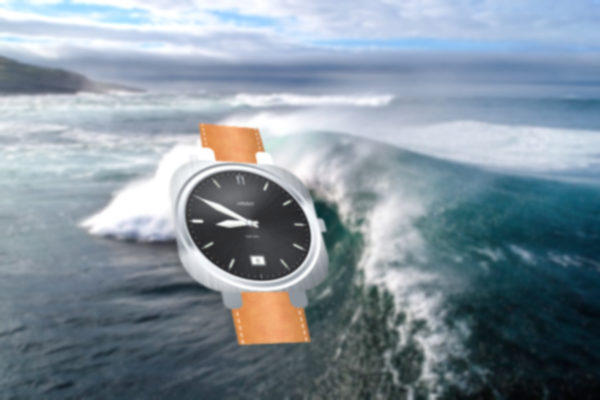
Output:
8,50
